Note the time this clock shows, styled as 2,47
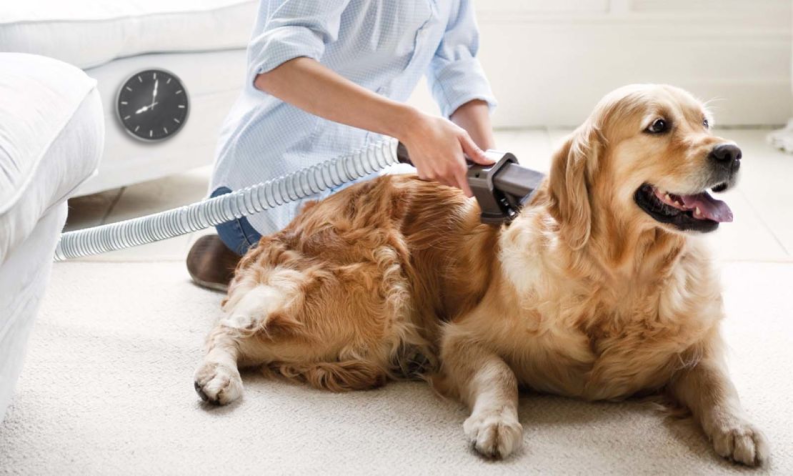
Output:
8,01
